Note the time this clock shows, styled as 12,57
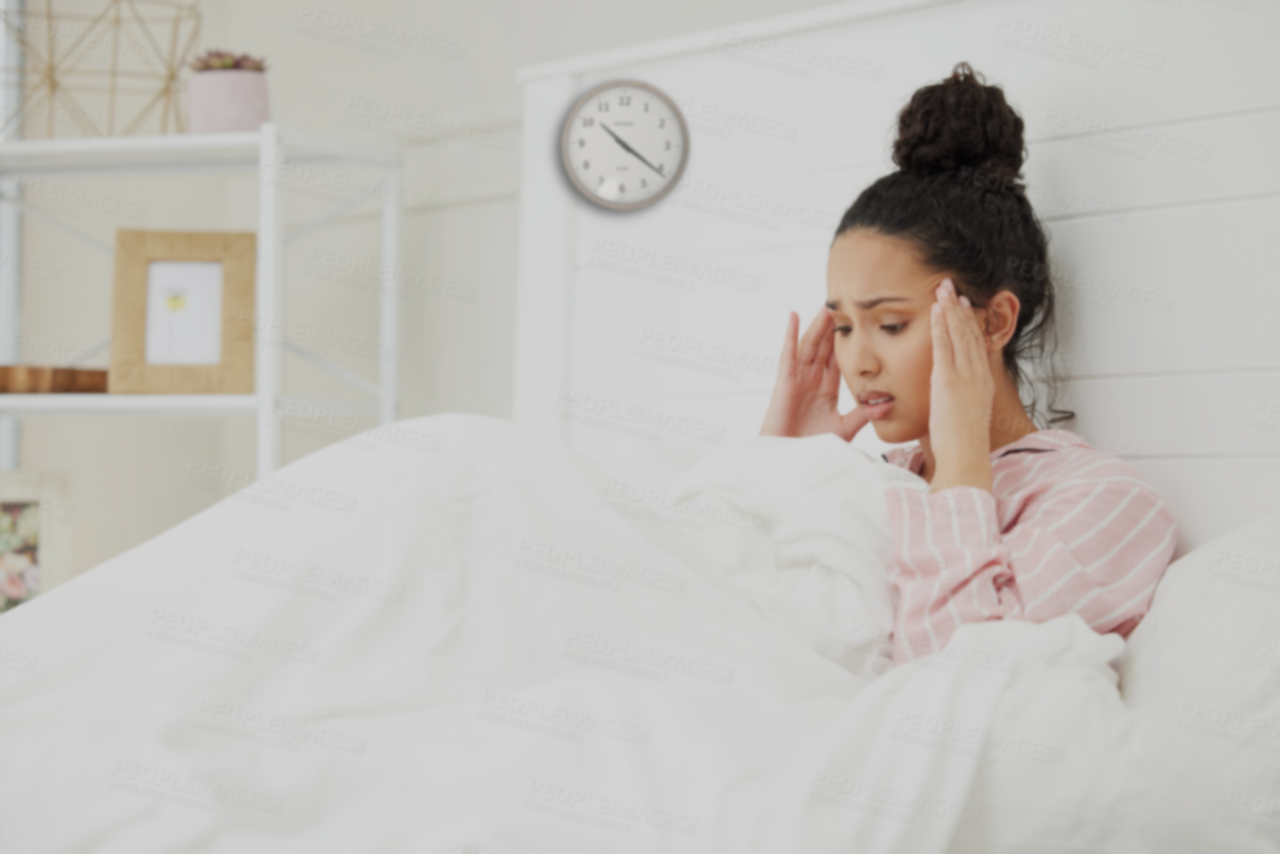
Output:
10,21
